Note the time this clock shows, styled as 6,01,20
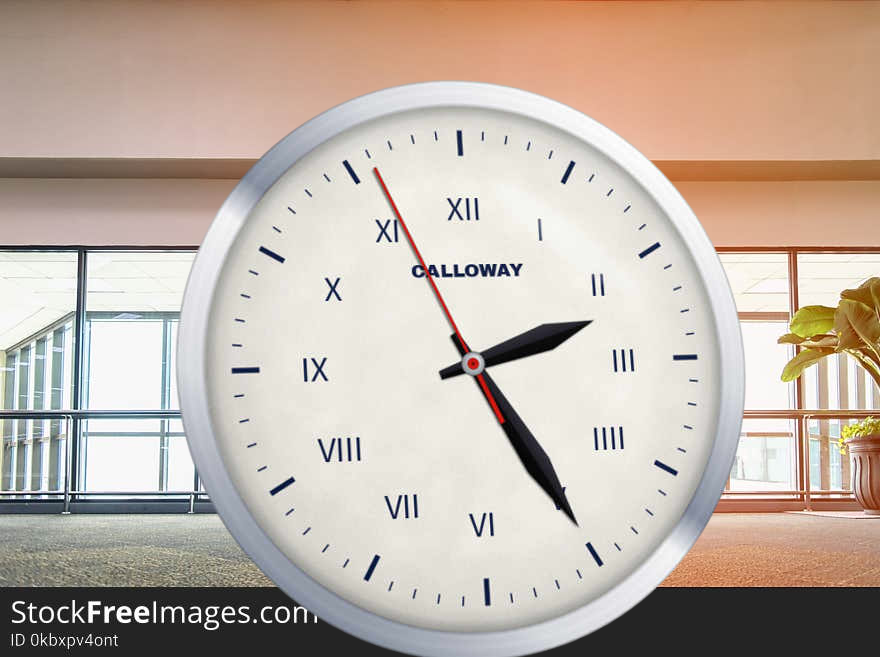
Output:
2,24,56
